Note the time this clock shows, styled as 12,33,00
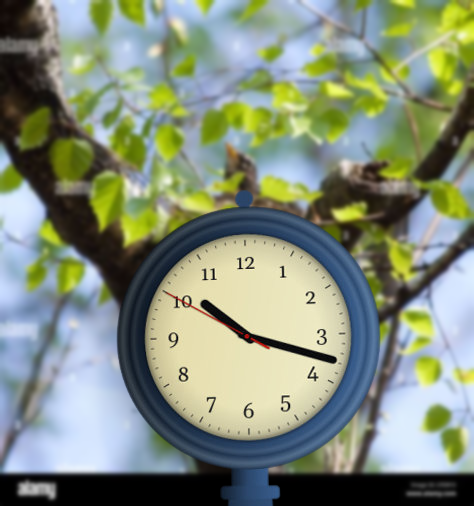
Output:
10,17,50
